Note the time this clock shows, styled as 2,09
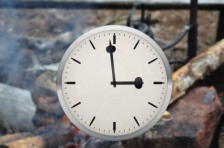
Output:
2,59
